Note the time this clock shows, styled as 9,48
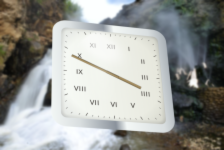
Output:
3,49
